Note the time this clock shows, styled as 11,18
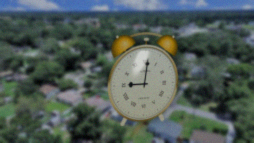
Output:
9,01
